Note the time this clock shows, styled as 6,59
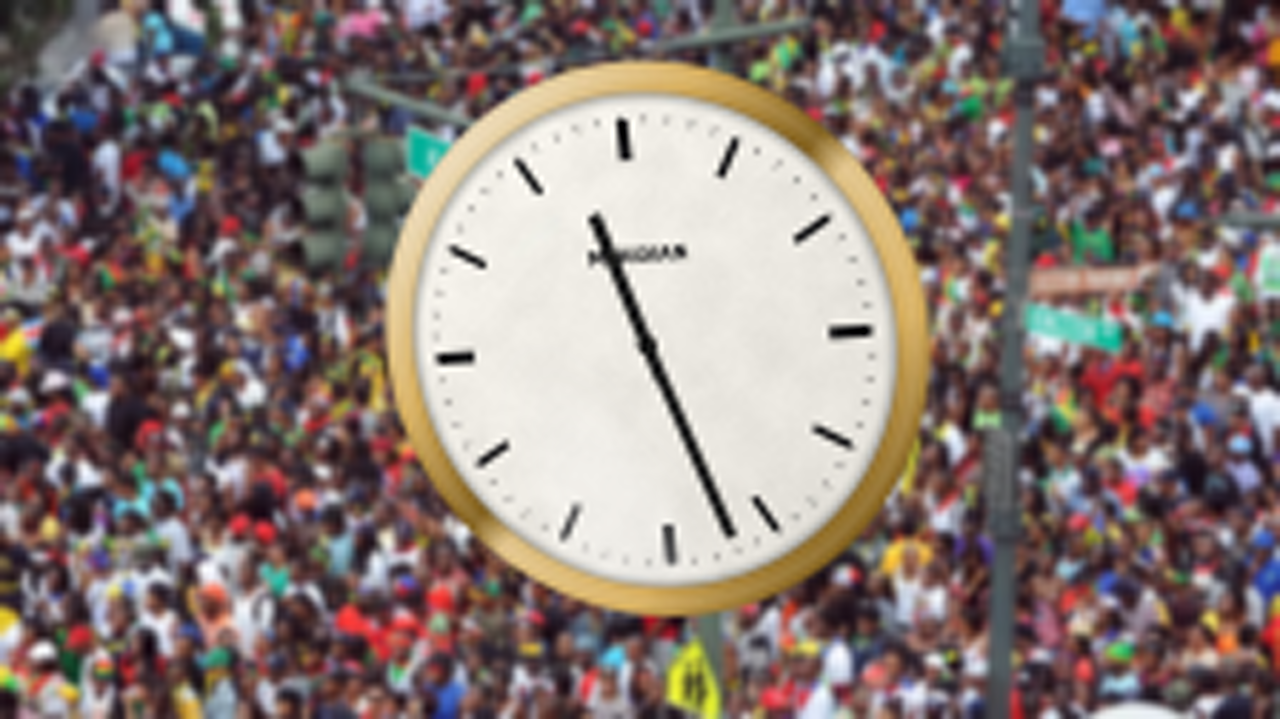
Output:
11,27
